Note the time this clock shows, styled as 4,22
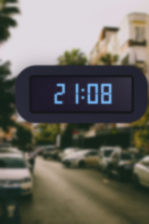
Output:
21,08
